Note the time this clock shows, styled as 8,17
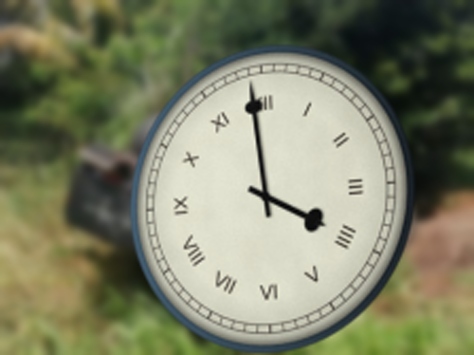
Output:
3,59
